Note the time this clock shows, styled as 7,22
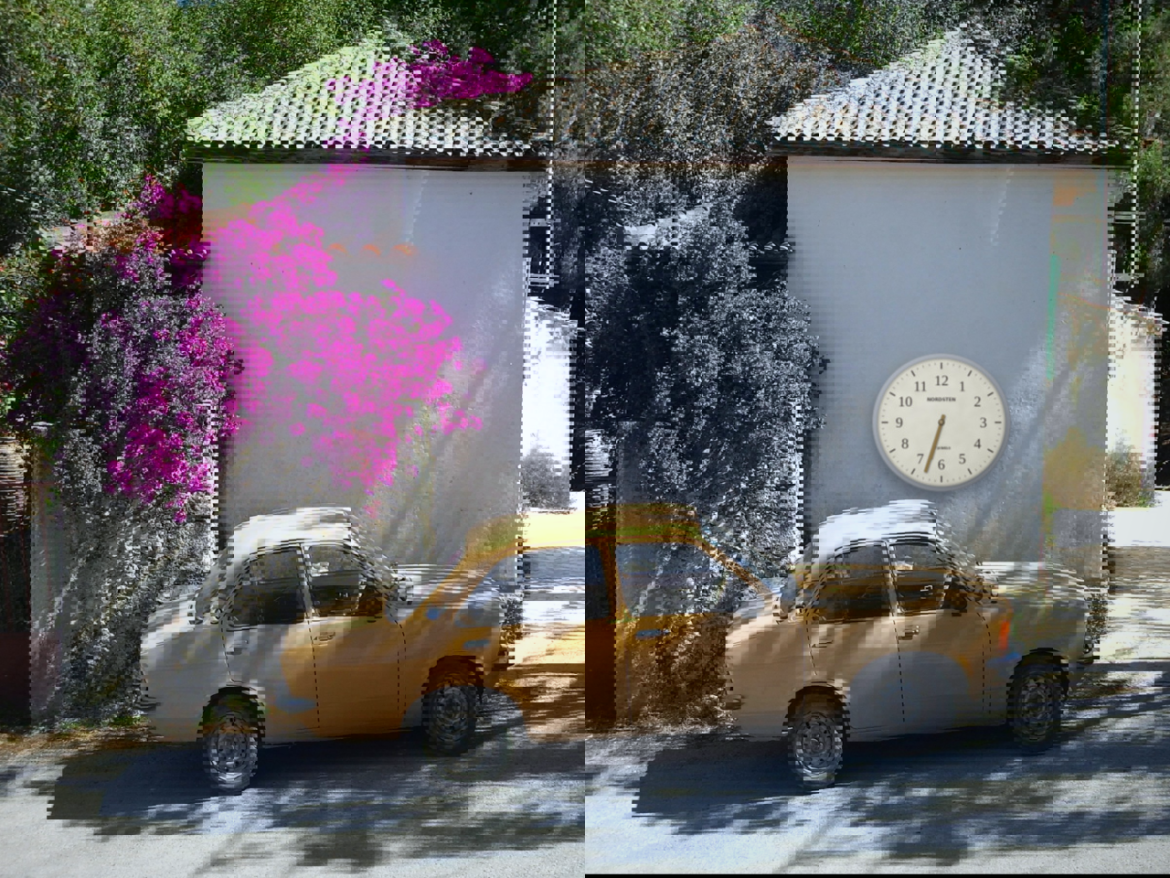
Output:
6,33
